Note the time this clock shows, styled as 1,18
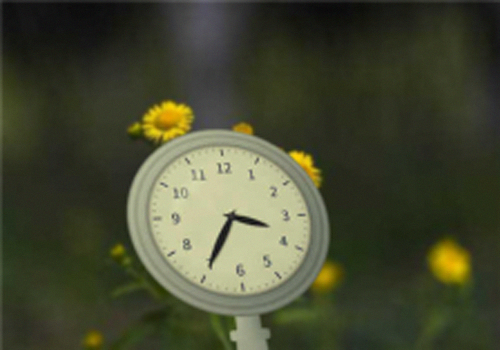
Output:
3,35
